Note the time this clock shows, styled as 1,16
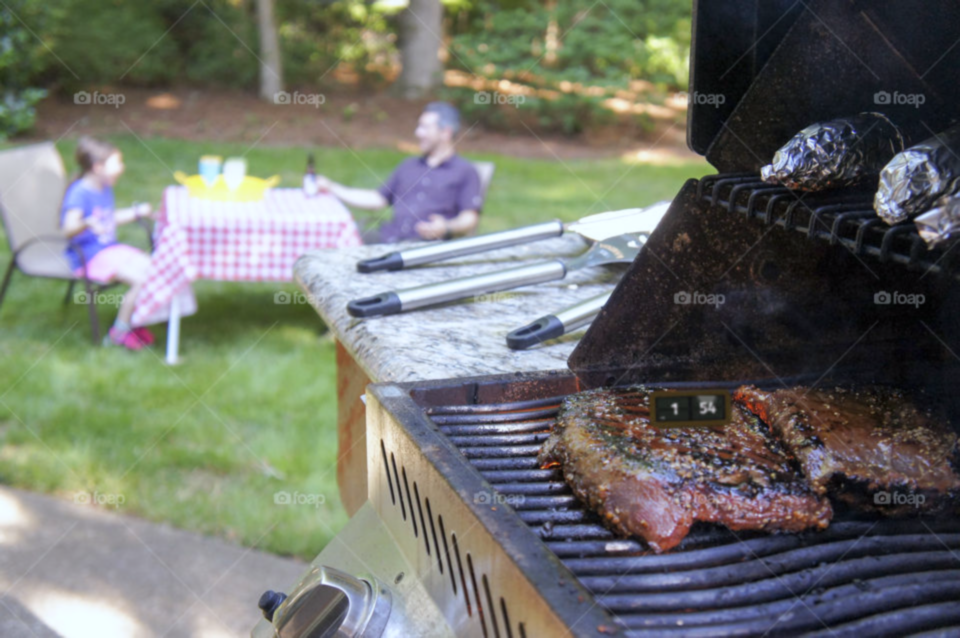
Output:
1,54
